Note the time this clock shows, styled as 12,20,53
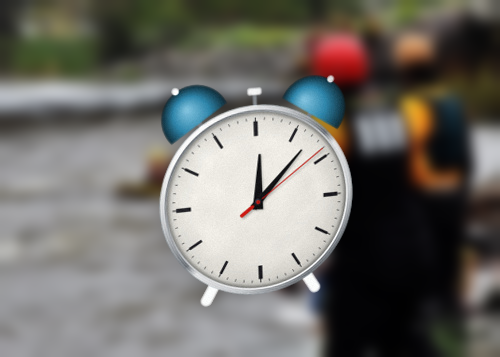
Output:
12,07,09
